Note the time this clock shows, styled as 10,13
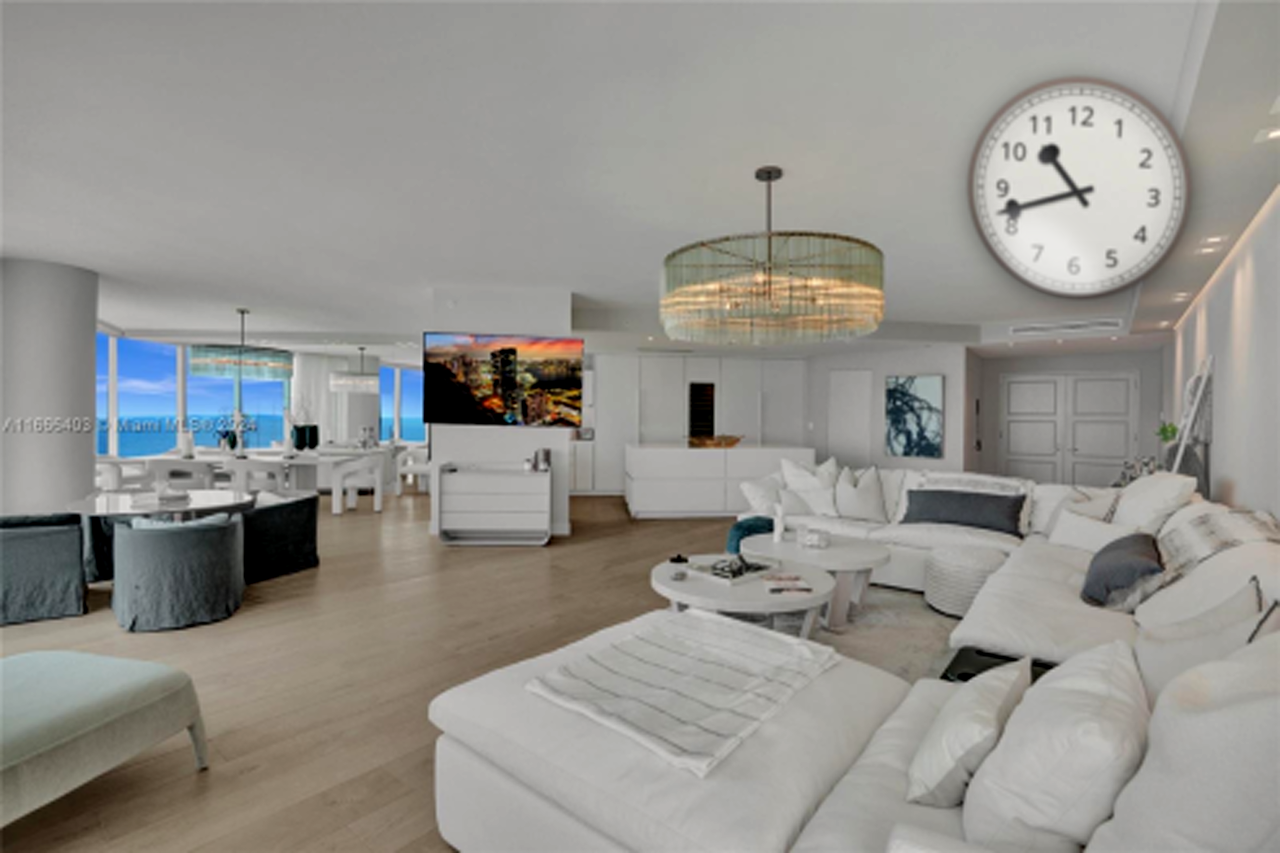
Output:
10,42
